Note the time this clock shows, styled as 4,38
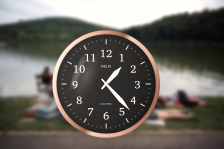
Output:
1,23
